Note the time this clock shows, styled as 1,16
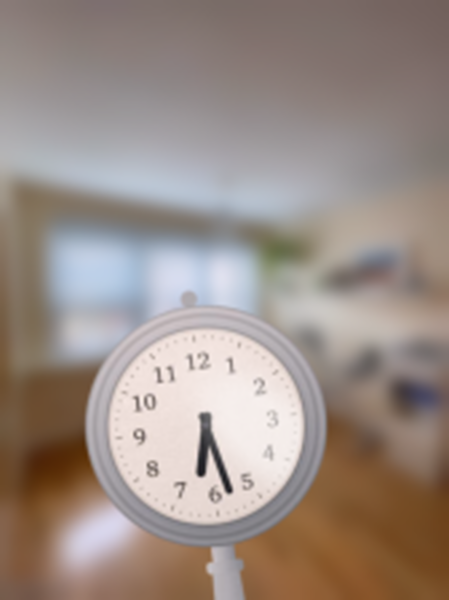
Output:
6,28
